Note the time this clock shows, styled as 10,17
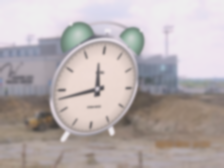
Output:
11,43
